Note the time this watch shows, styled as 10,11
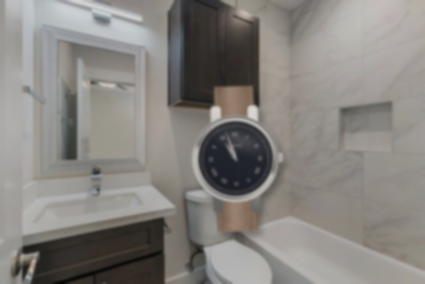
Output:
10,57
